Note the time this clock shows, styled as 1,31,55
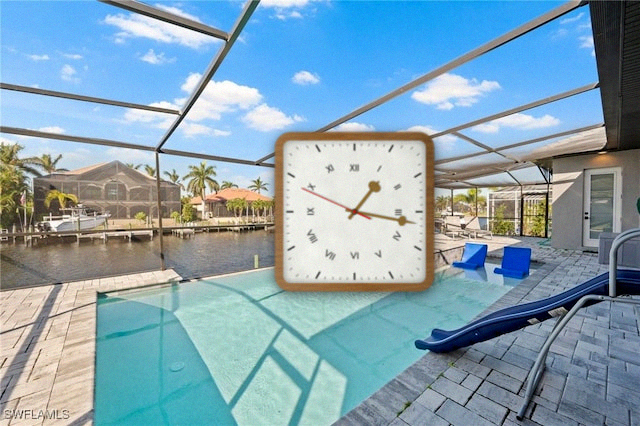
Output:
1,16,49
